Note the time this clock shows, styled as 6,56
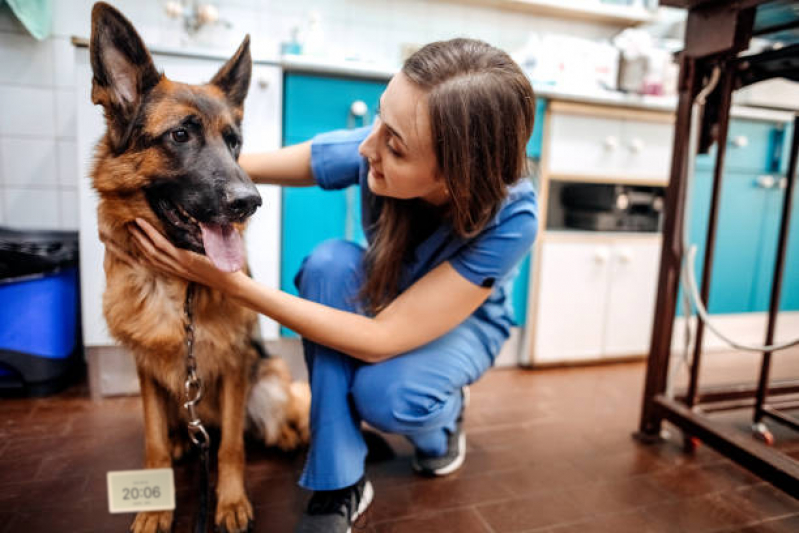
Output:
20,06
